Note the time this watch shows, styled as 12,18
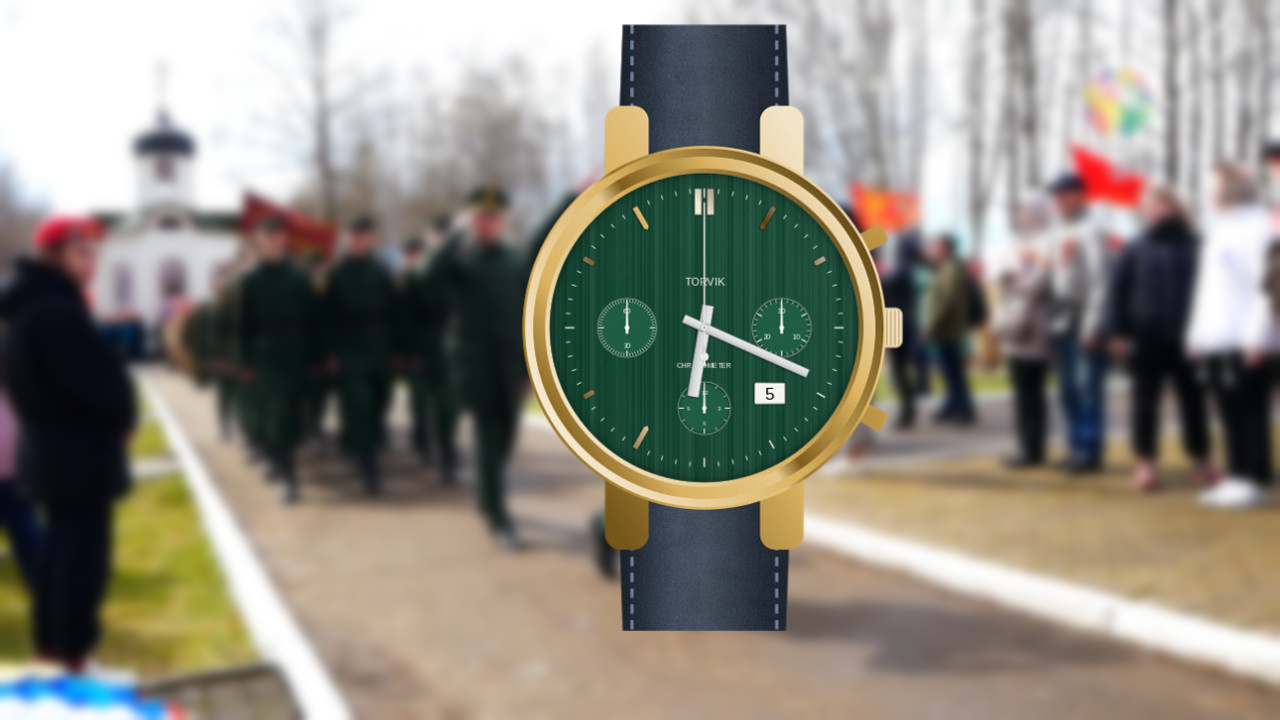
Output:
6,19
